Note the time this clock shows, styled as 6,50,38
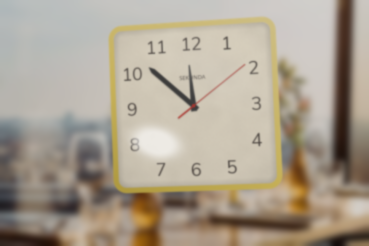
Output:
11,52,09
